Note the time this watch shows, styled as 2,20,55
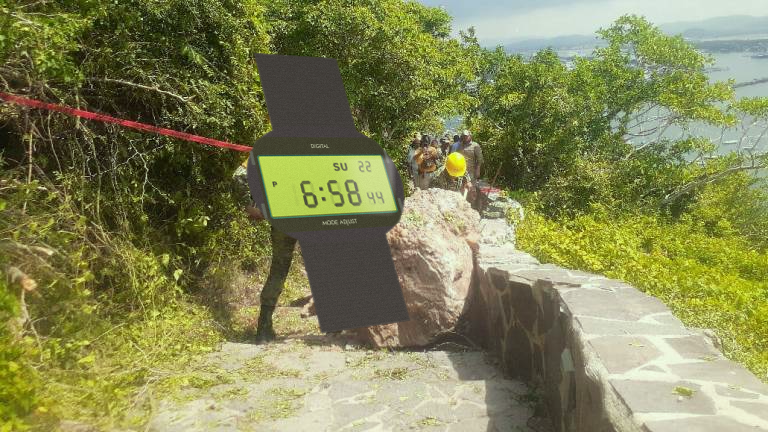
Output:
6,58,44
